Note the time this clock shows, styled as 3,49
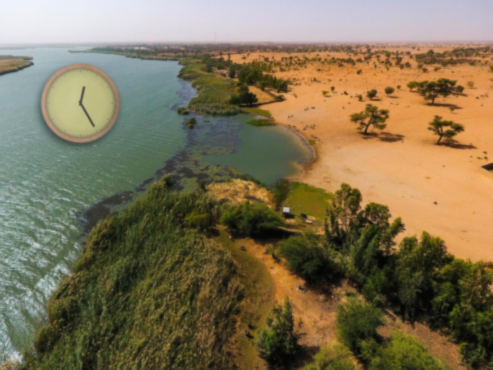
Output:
12,25
